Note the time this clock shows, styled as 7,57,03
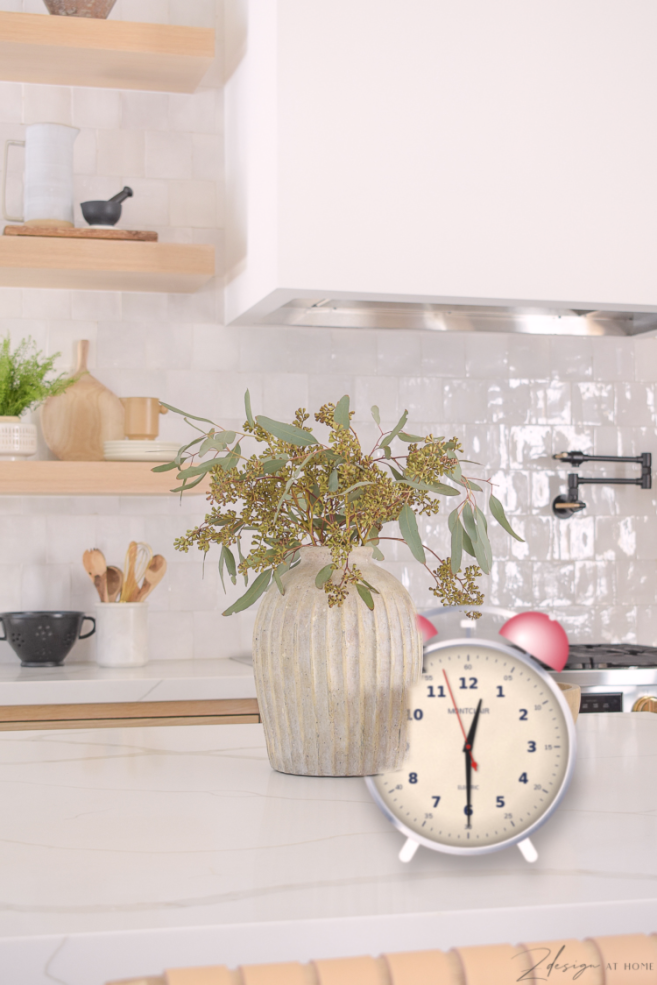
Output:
12,29,57
